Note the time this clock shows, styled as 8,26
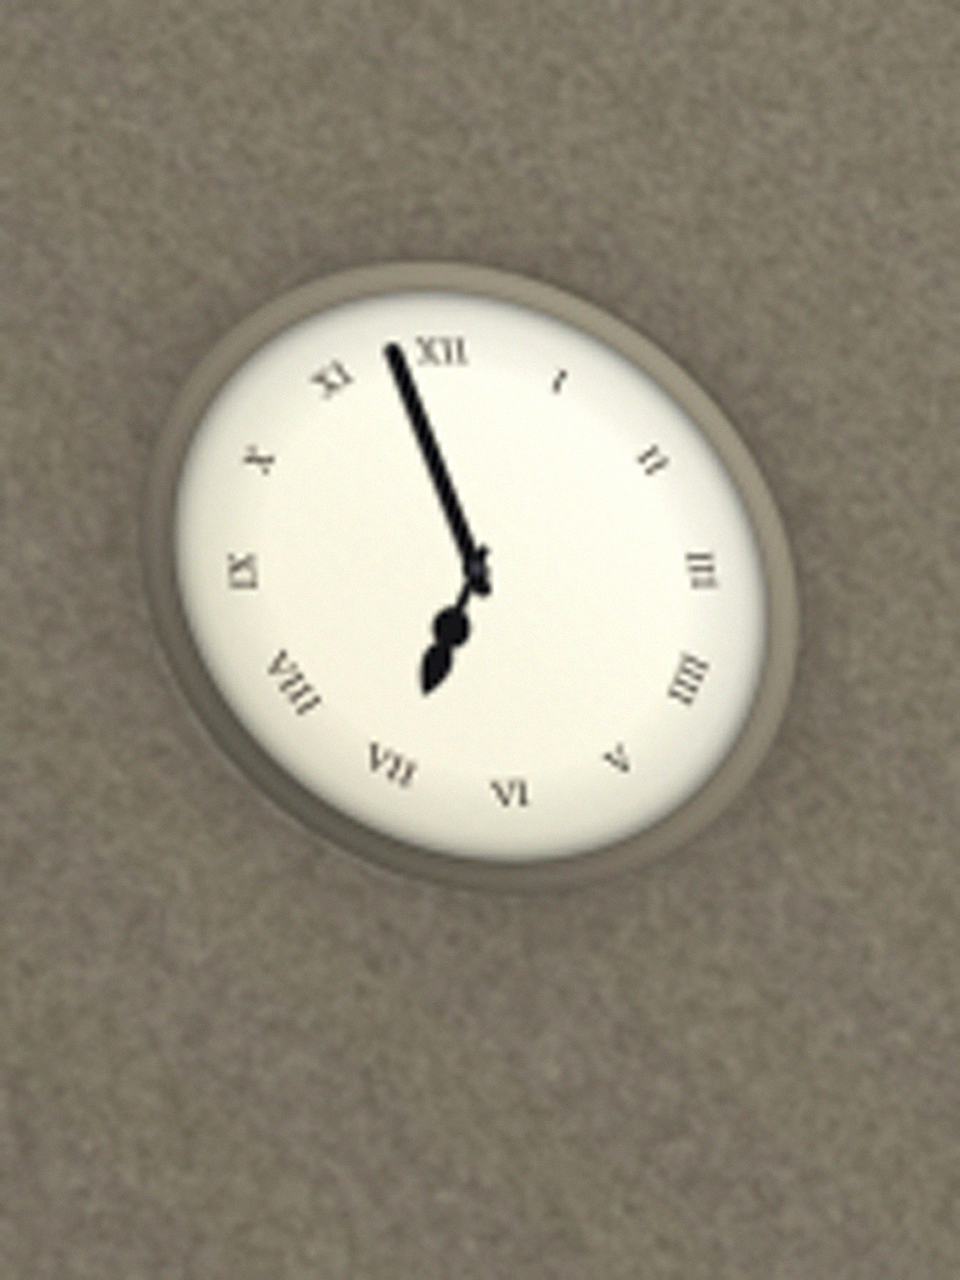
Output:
6,58
